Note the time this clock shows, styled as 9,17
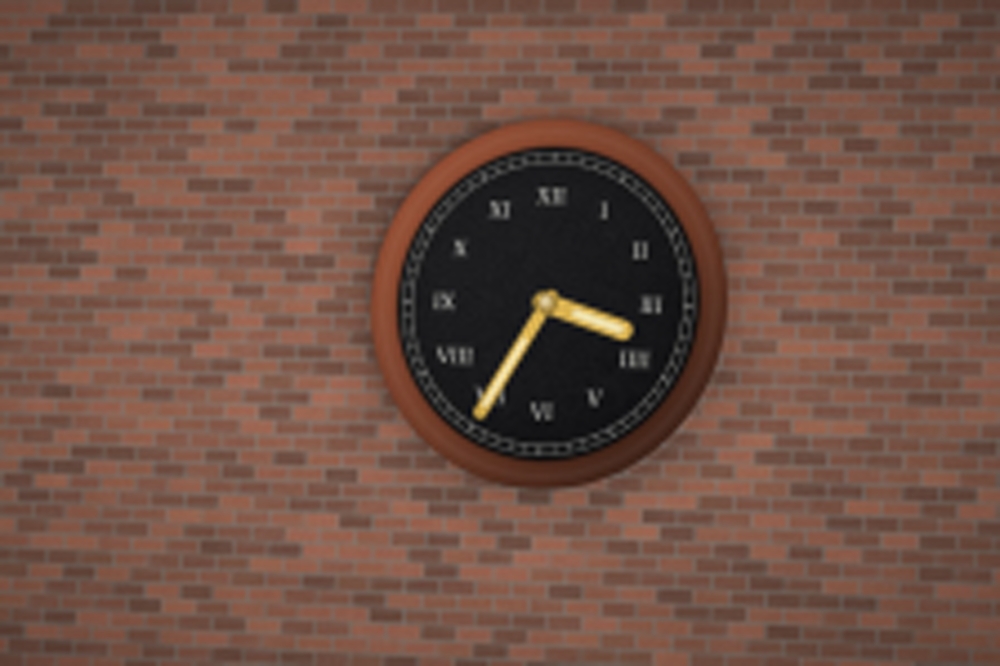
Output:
3,35
